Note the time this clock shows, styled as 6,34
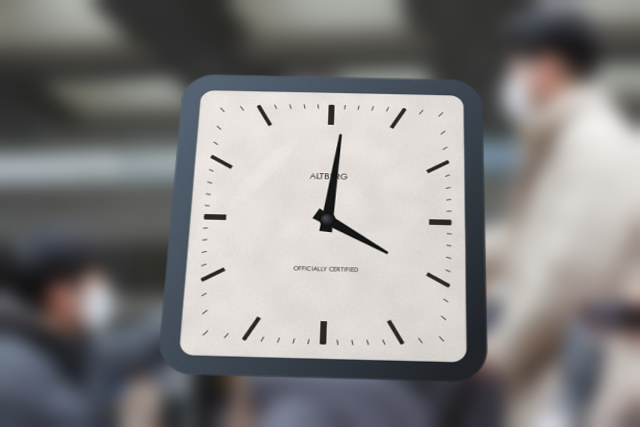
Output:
4,01
